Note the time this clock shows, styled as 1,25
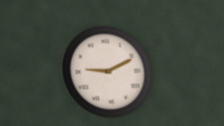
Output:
9,11
